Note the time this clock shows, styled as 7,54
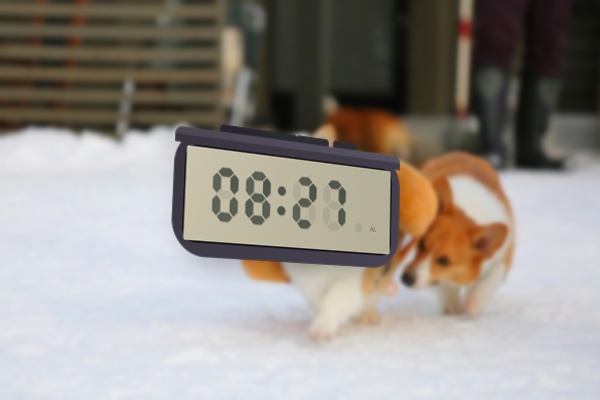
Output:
8,27
